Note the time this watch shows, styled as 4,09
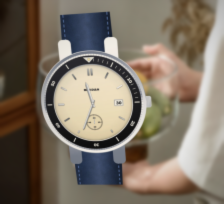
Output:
11,34
